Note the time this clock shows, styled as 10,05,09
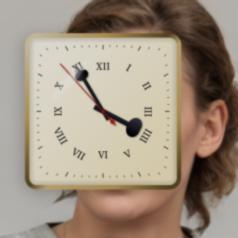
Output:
3,54,53
